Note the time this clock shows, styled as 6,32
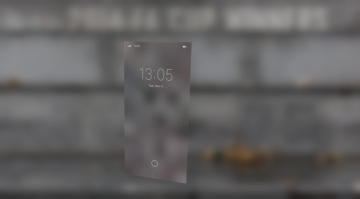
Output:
13,05
